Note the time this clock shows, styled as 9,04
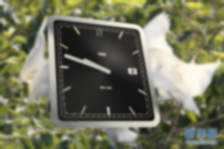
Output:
9,48
